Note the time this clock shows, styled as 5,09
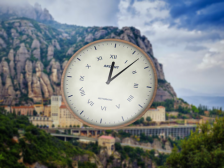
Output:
12,07
